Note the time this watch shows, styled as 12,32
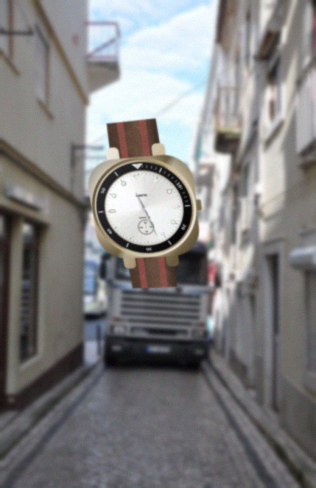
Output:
11,27
